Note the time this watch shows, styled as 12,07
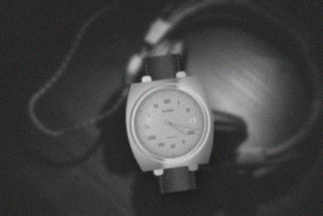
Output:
4,18
